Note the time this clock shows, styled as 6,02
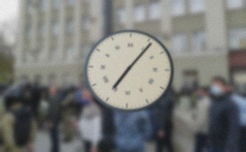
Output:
7,06
